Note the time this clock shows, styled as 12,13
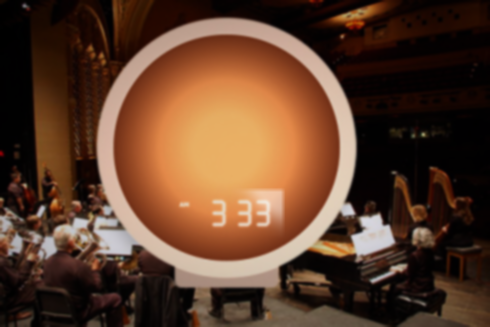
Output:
3,33
